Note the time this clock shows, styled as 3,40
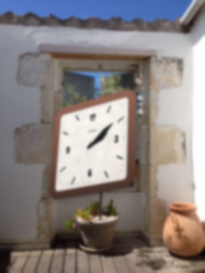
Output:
2,09
